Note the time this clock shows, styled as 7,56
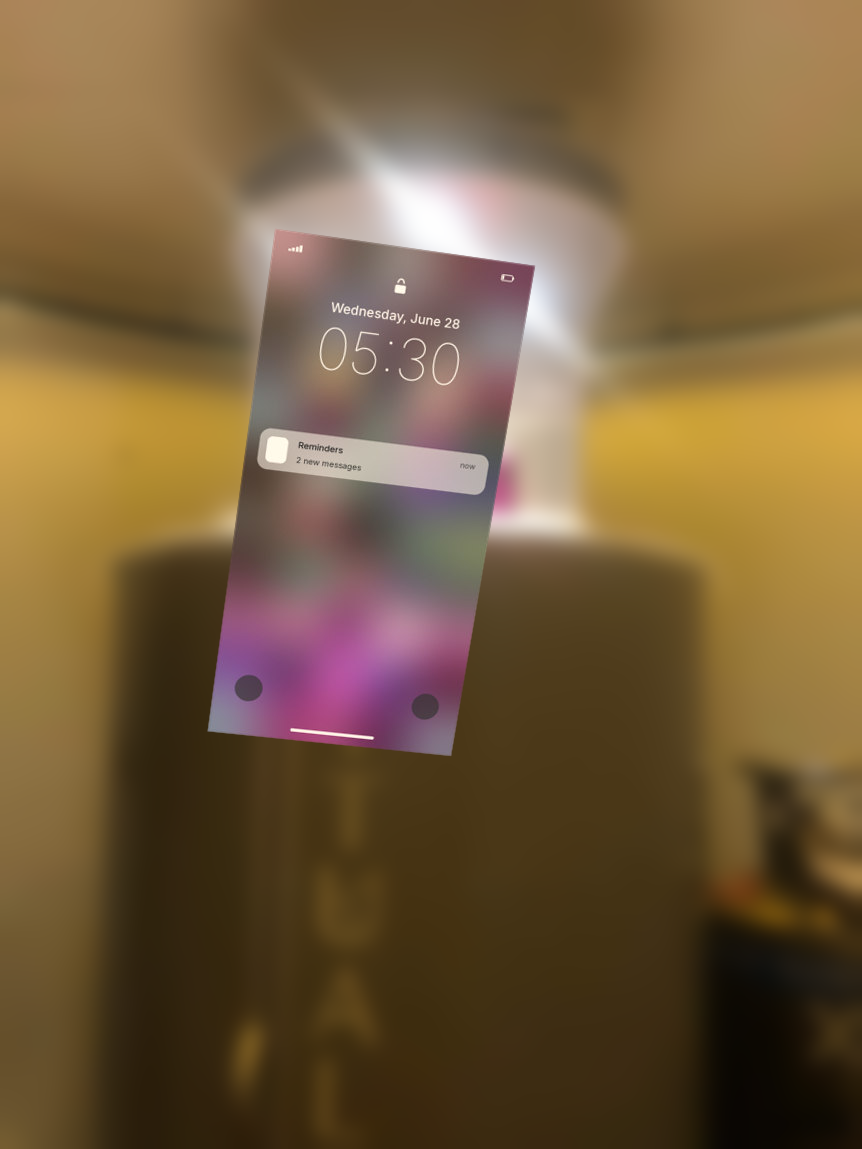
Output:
5,30
